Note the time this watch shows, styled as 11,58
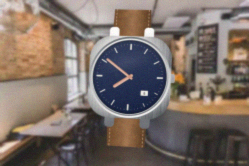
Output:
7,51
